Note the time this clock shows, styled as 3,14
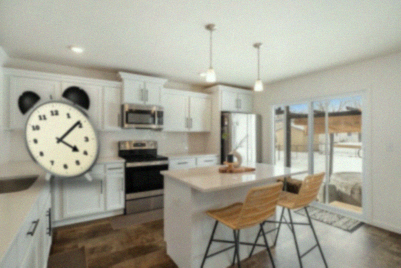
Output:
4,09
